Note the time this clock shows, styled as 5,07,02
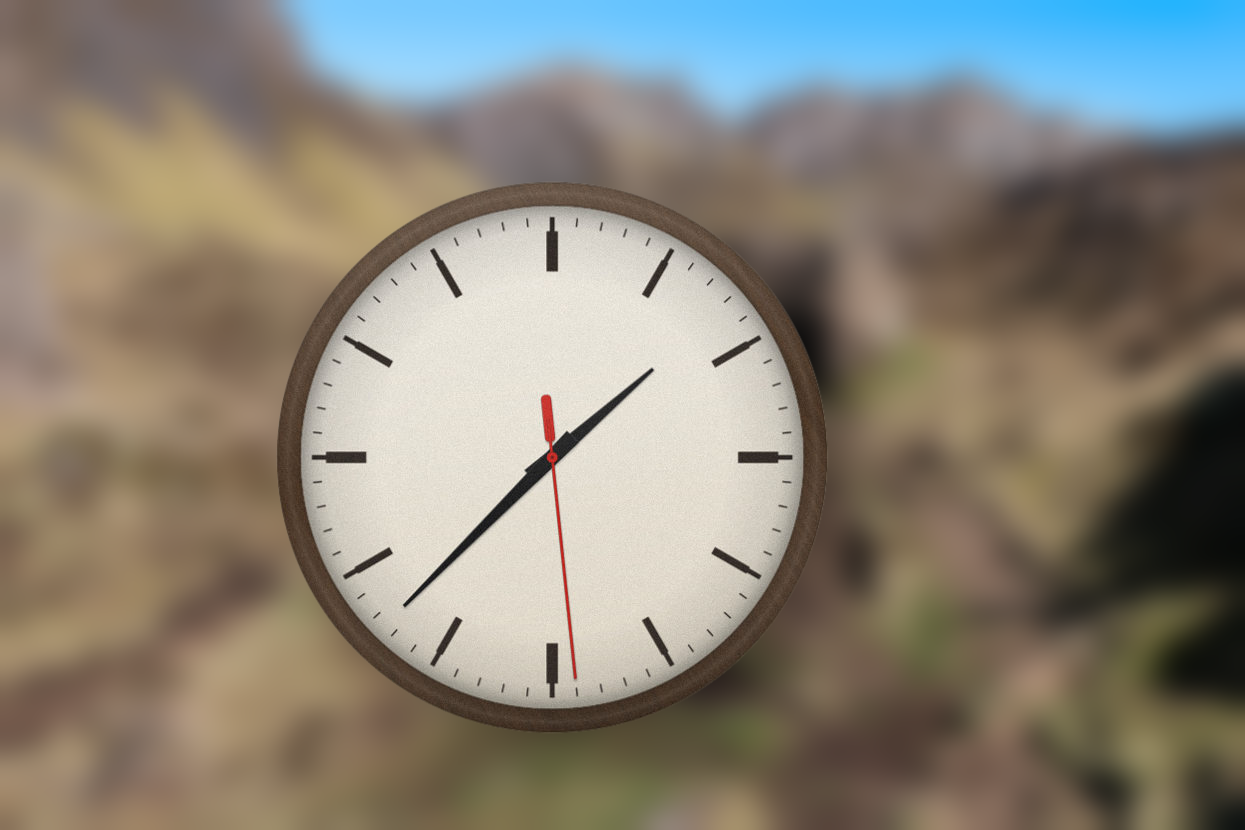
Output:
1,37,29
